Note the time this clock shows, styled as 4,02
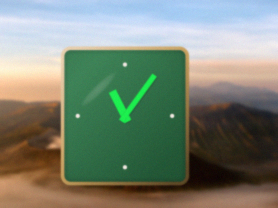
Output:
11,06
